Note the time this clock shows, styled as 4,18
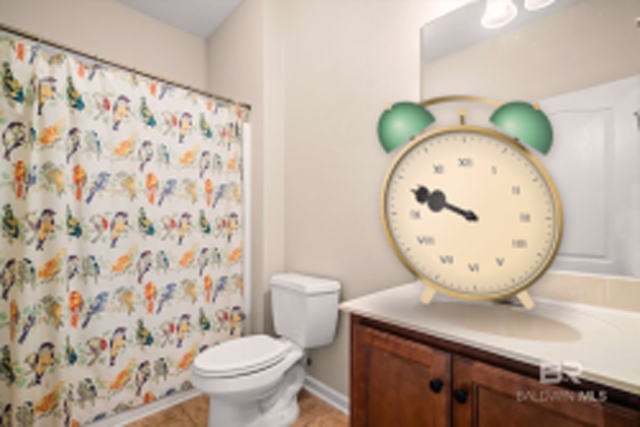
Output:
9,49
